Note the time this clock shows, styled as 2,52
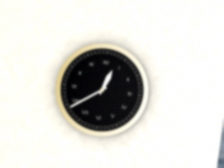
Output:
12,39
